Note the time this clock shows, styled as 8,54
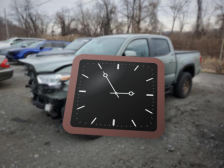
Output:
2,55
